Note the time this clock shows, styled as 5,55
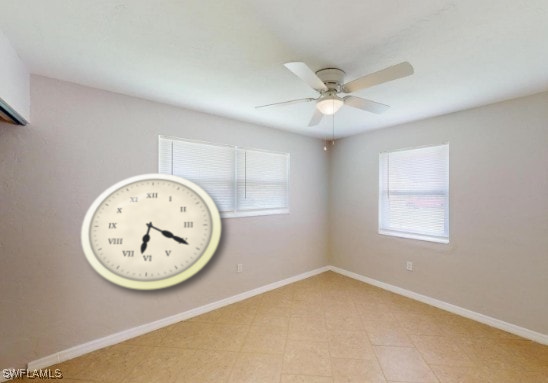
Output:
6,20
